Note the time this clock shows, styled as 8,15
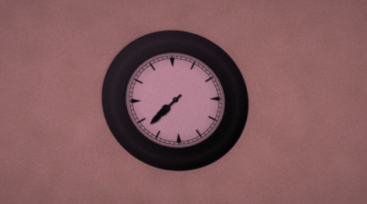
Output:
7,38
